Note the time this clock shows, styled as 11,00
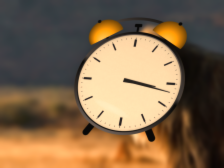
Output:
3,17
